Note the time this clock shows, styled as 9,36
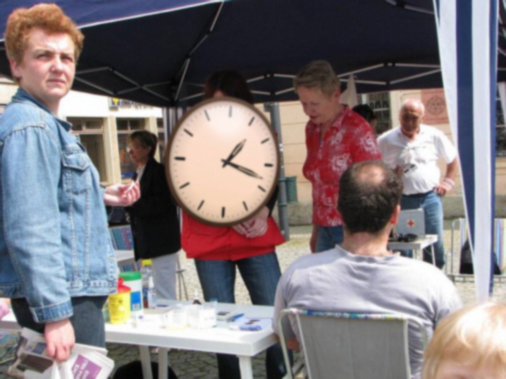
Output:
1,18
